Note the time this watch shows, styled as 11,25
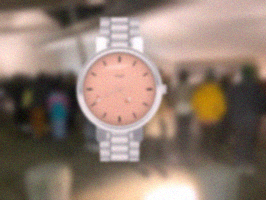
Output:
4,41
